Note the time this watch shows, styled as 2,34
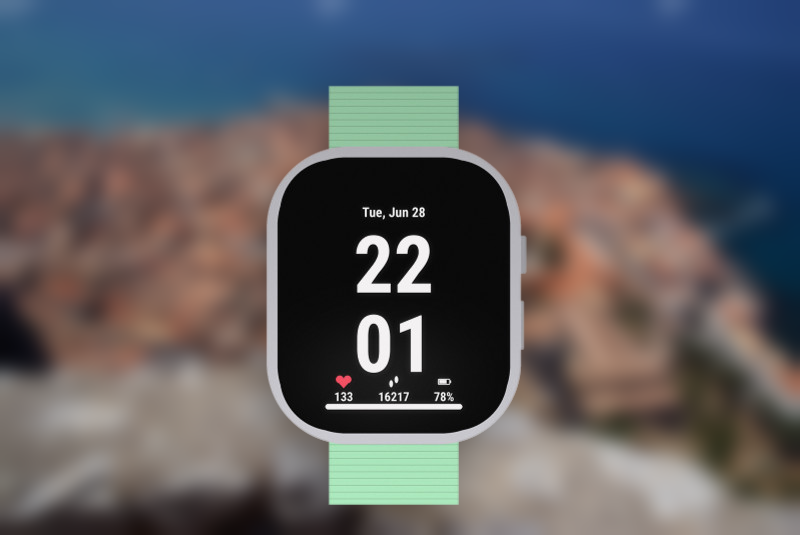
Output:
22,01
